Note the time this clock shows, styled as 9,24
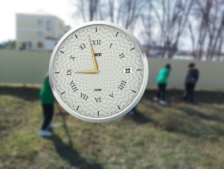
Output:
8,58
